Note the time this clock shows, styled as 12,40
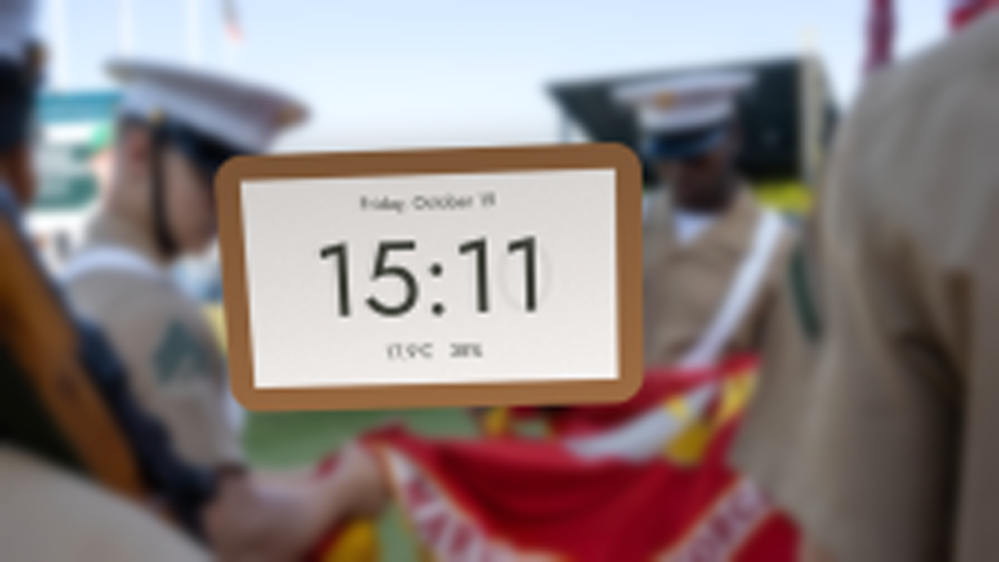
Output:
15,11
